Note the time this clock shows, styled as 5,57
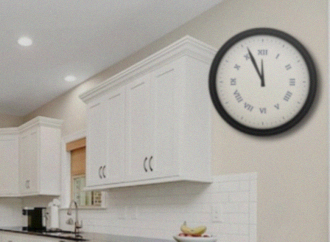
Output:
11,56
